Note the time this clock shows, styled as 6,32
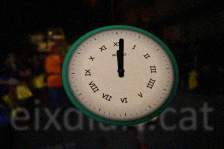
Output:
12,01
